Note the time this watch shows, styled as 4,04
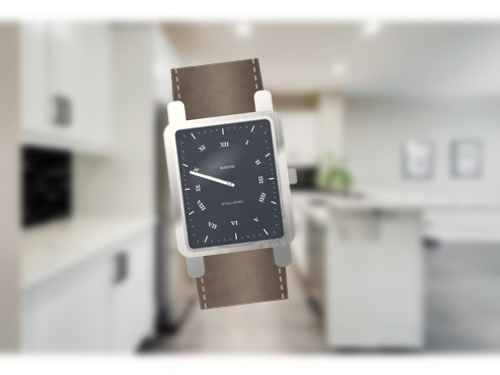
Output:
9,49
